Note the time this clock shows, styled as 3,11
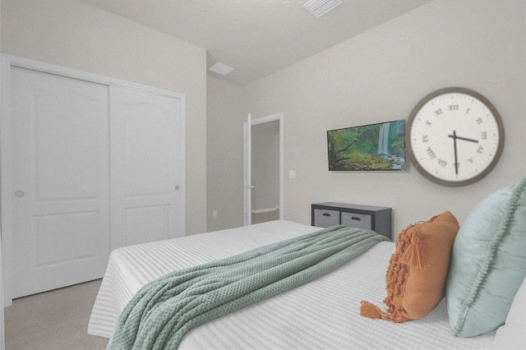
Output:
3,30
